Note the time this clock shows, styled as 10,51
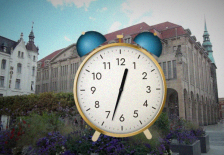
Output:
12,33
